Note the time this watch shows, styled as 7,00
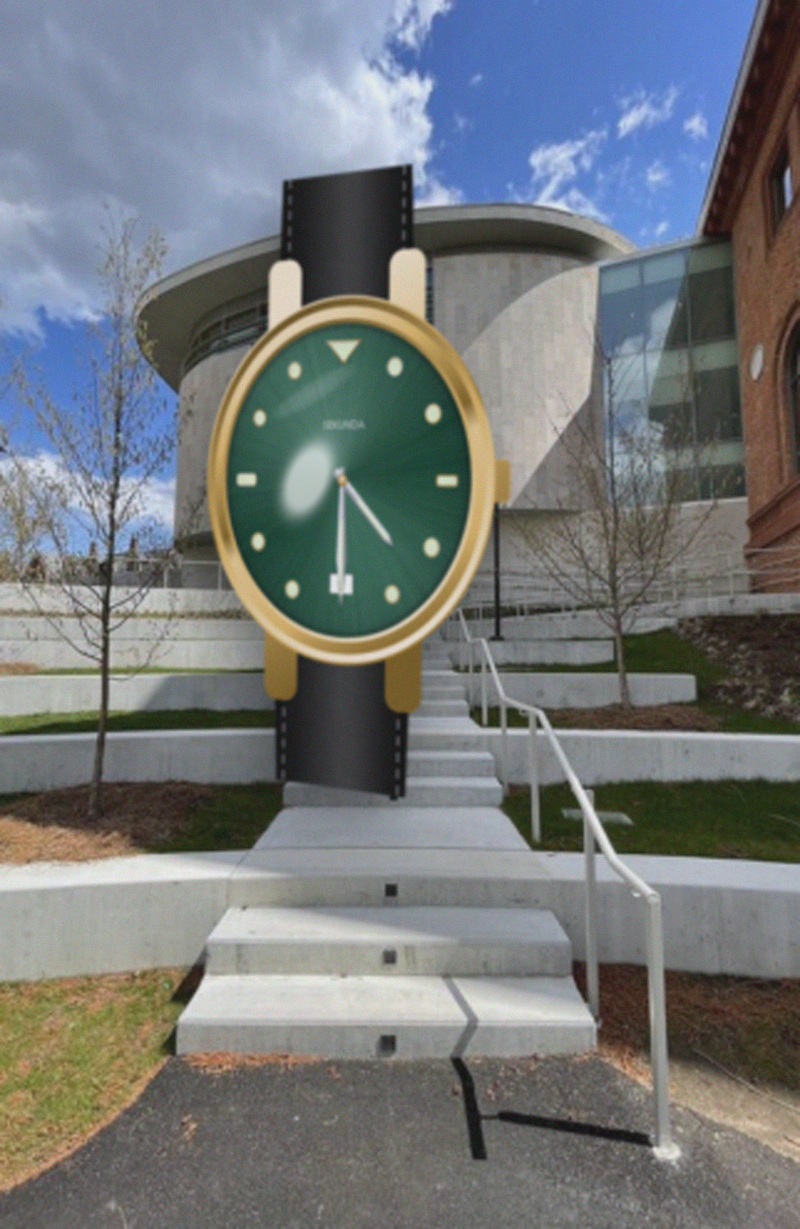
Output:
4,30
